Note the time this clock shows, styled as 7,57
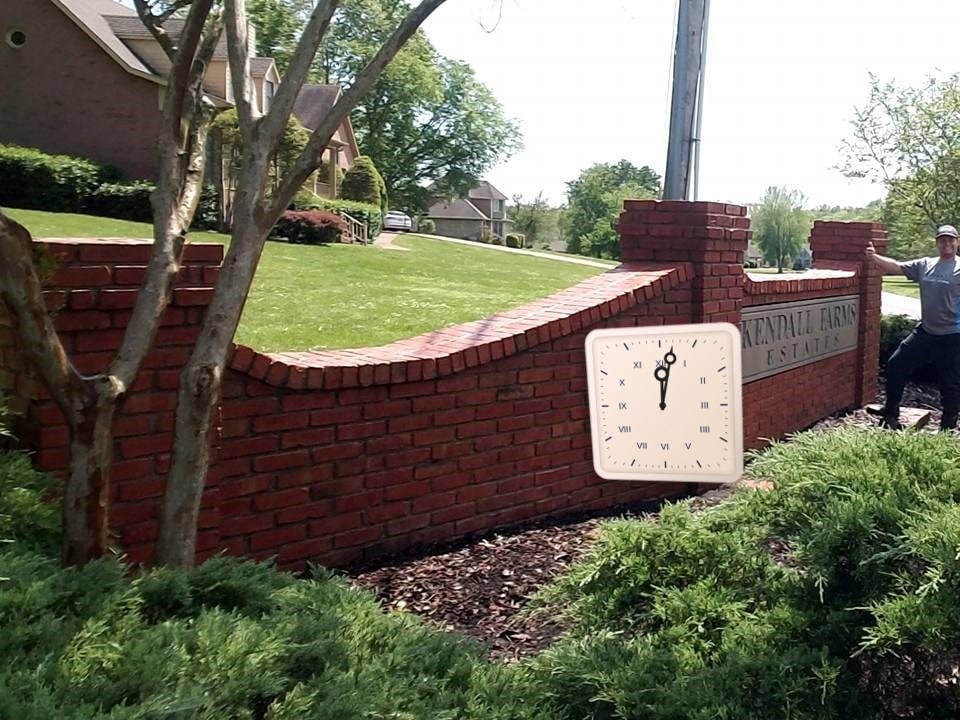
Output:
12,02
